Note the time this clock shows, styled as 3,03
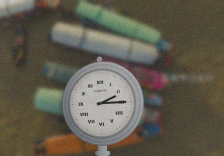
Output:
2,15
